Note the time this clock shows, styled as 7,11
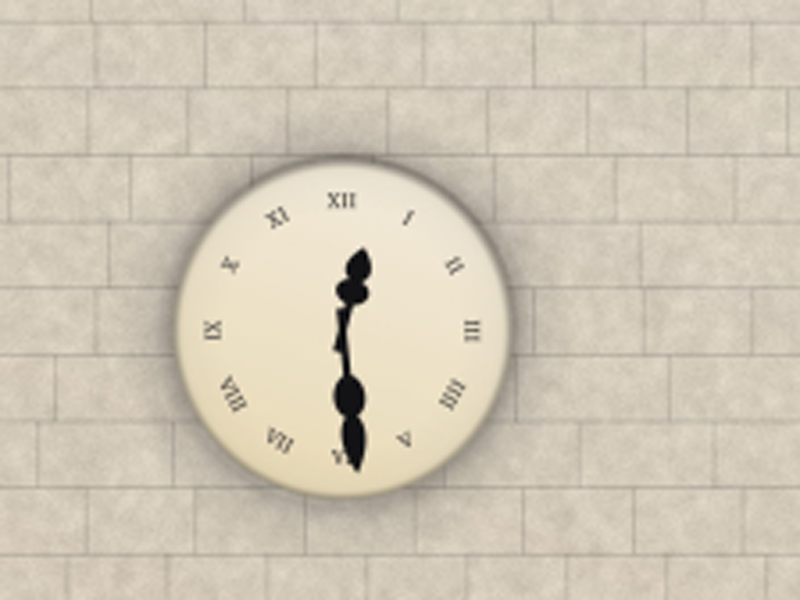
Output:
12,29
